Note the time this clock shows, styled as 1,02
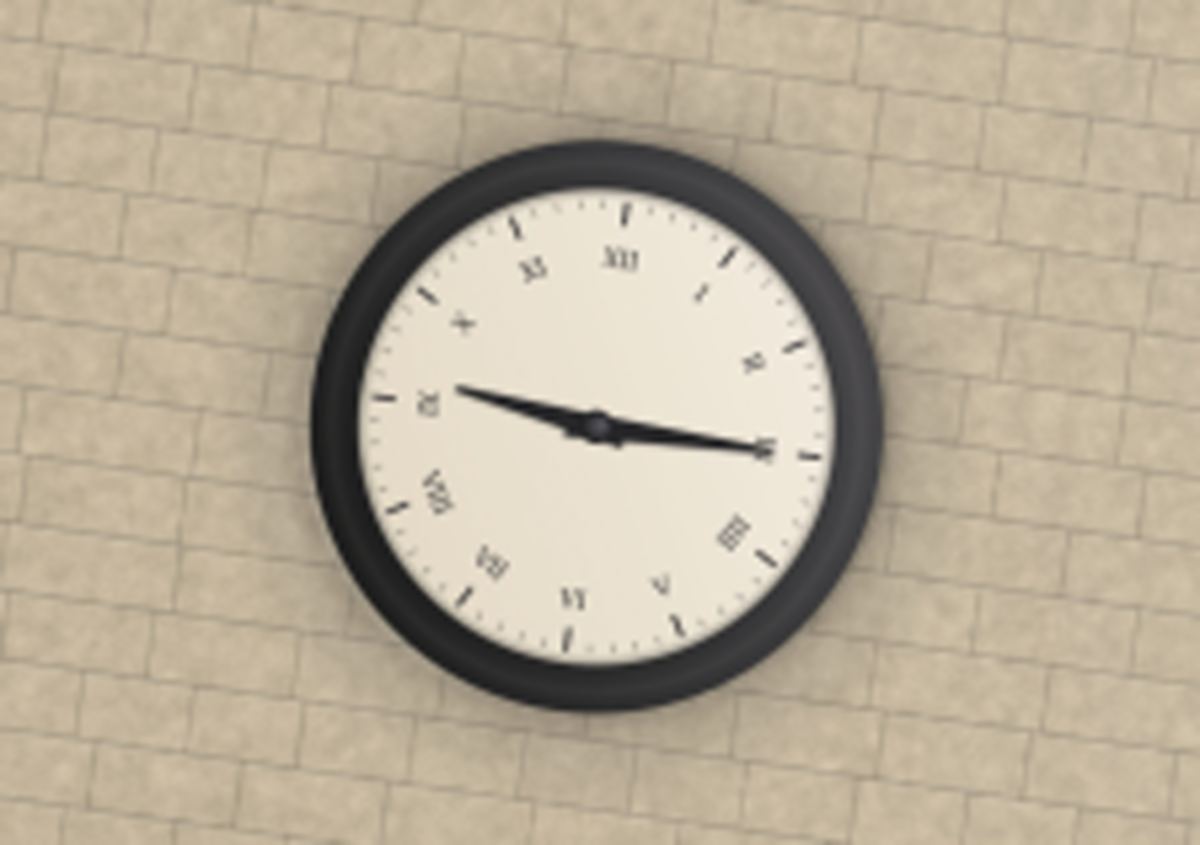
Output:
9,15
